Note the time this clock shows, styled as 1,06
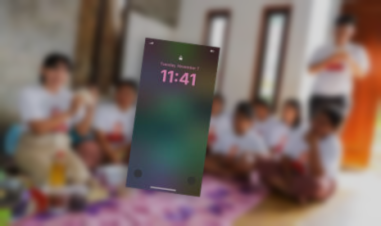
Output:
11,41
